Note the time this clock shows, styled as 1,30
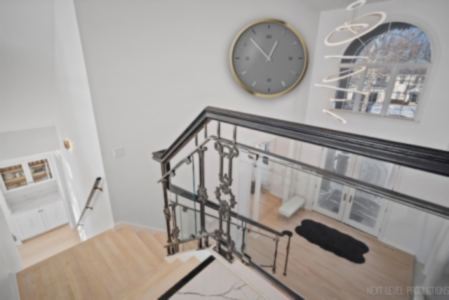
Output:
12,53
